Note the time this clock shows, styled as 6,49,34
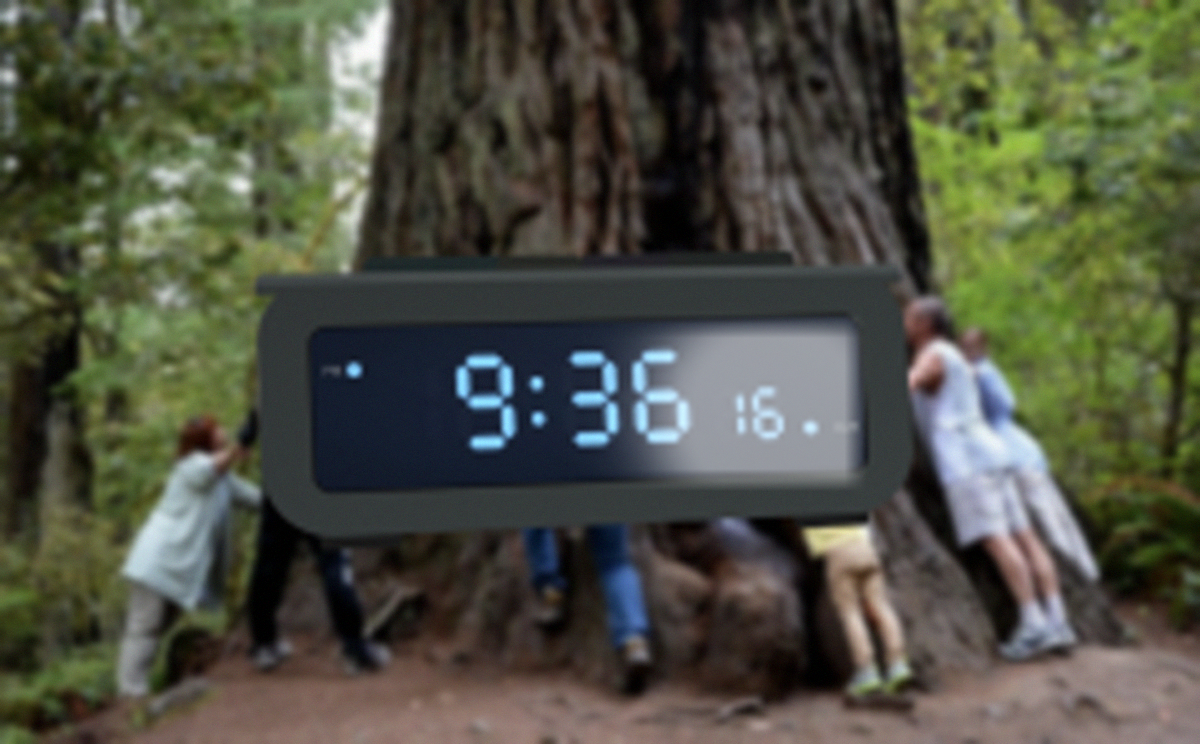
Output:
9,36,16
